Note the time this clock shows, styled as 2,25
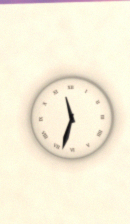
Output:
11,33
